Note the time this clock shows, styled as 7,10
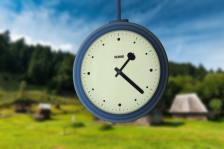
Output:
1,22
